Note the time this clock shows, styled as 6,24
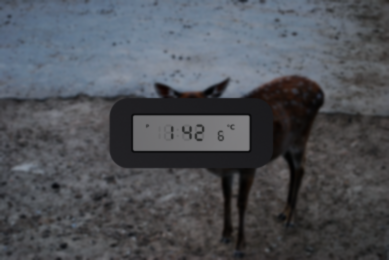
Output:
1,42
